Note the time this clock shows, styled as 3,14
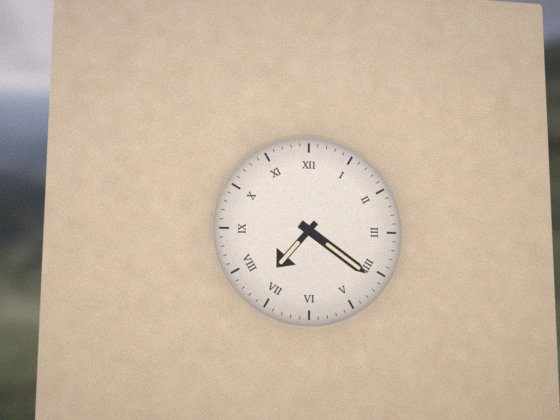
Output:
7,21
